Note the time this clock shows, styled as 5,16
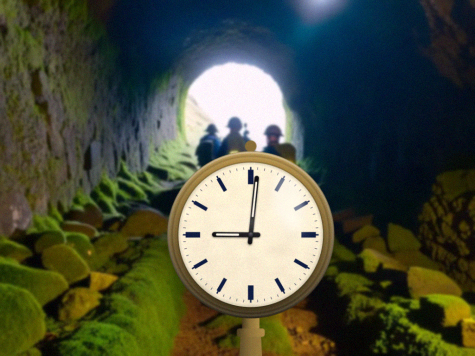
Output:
9,01
